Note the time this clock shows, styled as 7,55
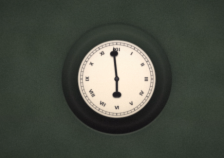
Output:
5,59
